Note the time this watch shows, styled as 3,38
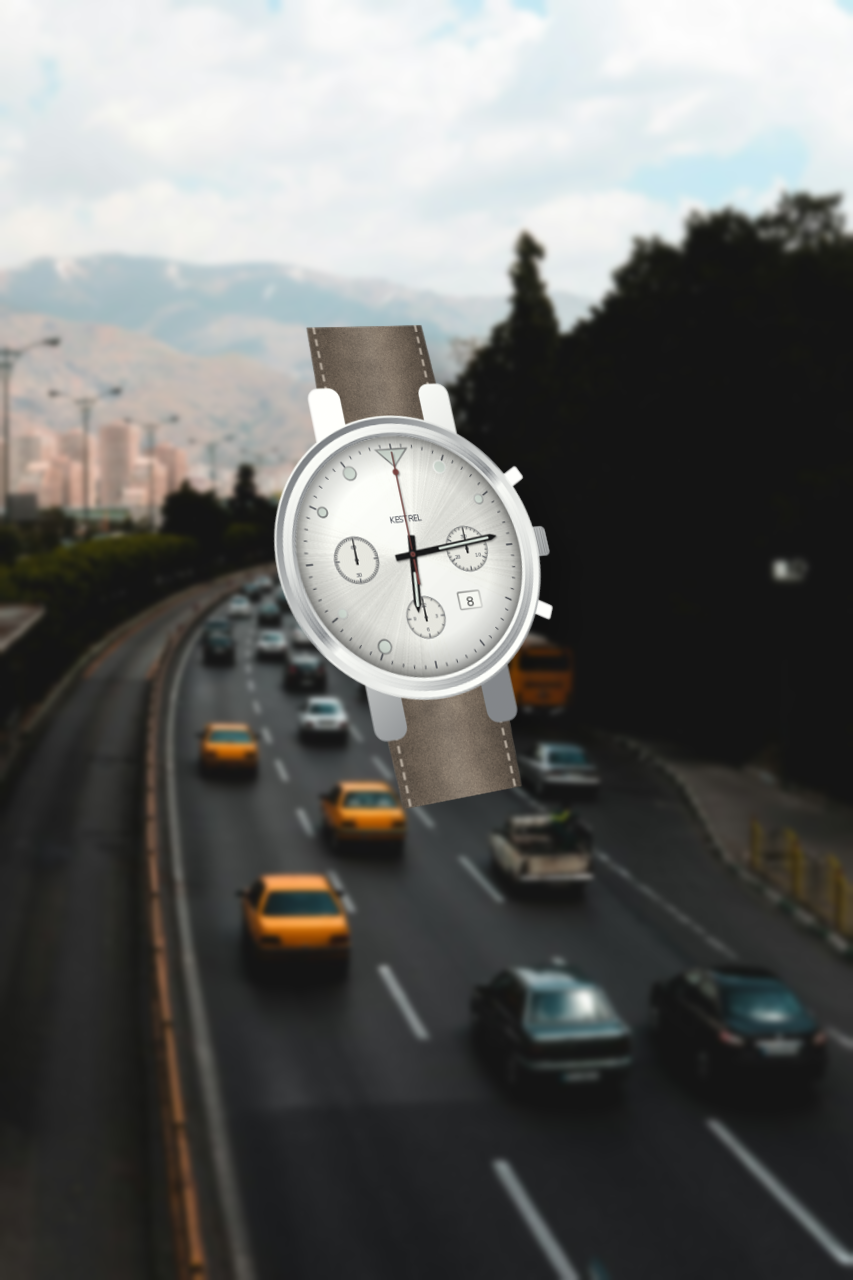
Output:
6,14
